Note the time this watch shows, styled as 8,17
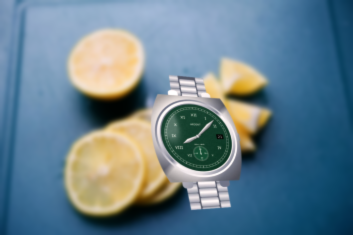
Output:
8,08
